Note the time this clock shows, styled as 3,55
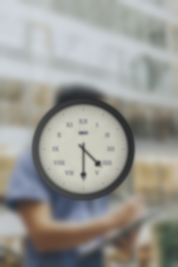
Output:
4,30
